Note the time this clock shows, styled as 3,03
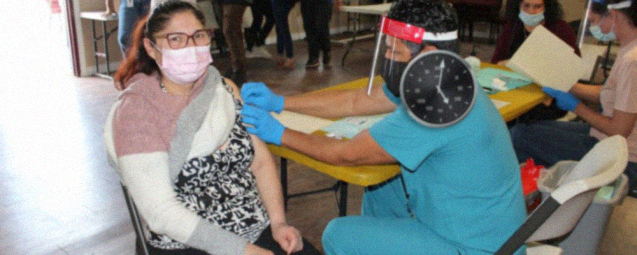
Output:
5,02
